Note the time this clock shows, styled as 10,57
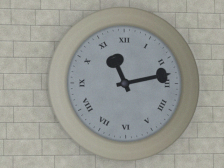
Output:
11,13
